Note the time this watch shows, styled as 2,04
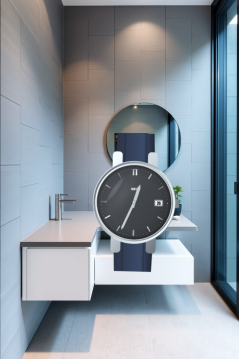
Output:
12,34
